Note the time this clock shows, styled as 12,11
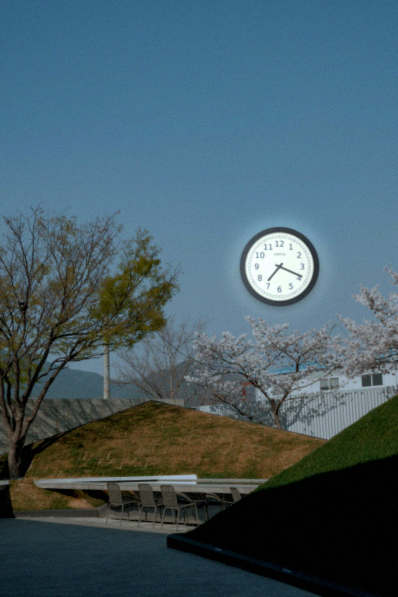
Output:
7,19
